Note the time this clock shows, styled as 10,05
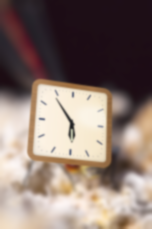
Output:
5,54
